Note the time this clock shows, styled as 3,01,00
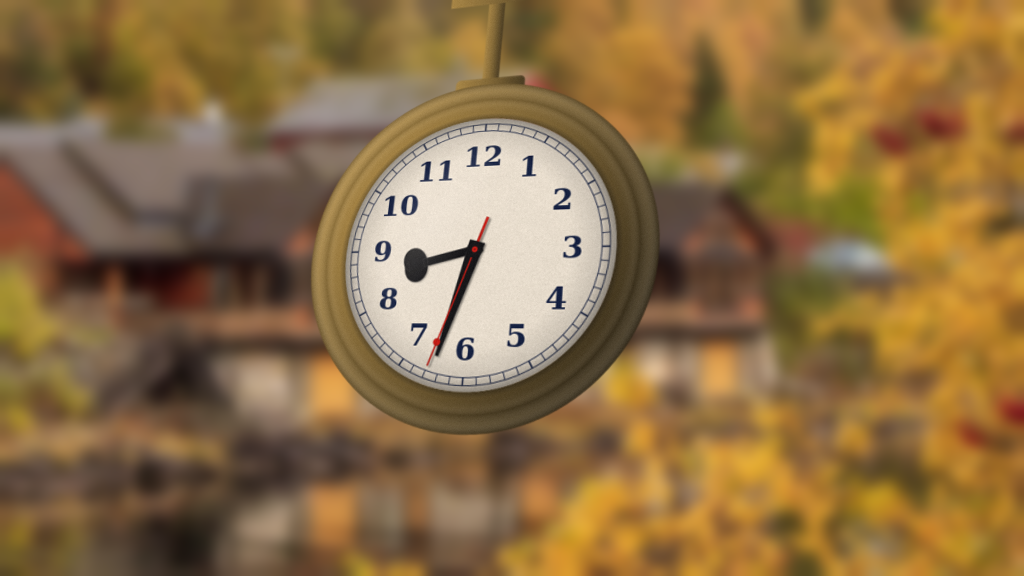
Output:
8,32,33
